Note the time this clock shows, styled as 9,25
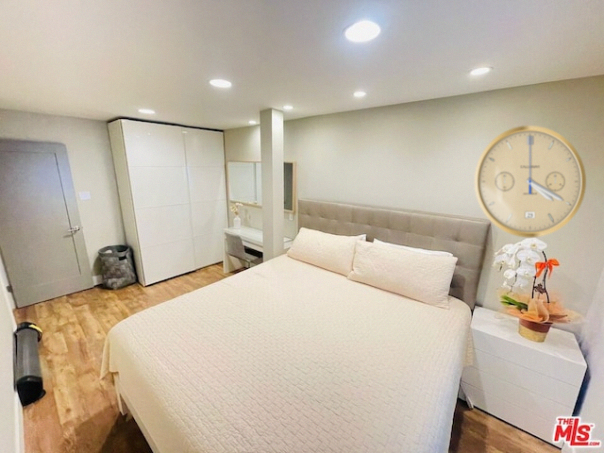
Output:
4,20
